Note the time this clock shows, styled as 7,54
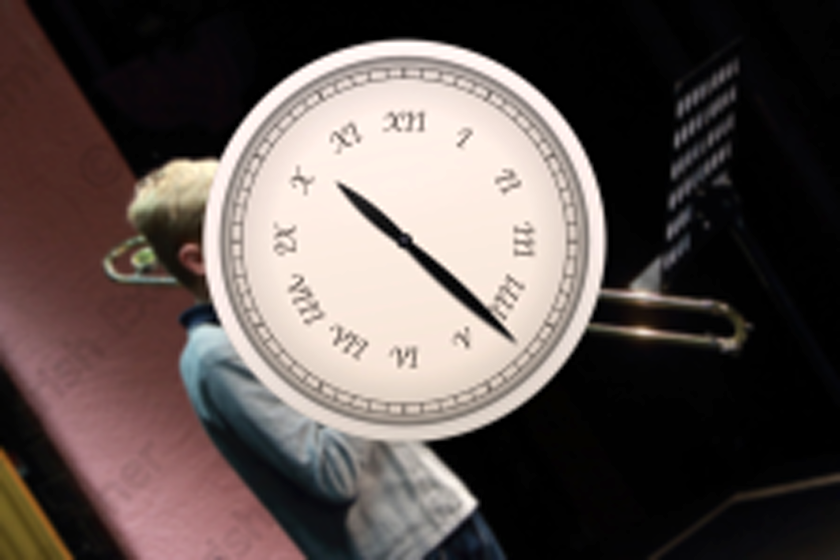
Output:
10,22
